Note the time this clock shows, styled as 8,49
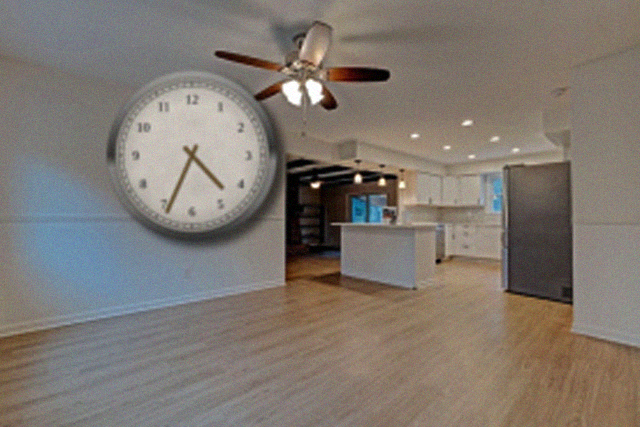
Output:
4,34
